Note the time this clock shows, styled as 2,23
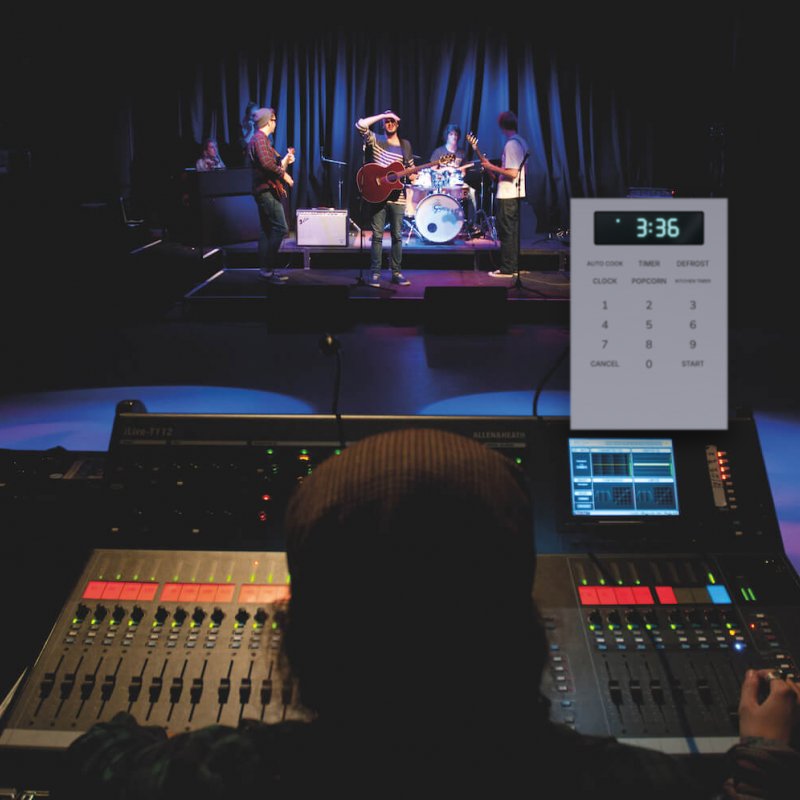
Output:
3,36
